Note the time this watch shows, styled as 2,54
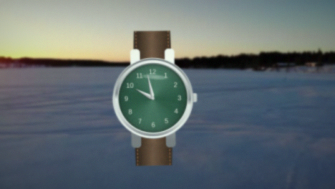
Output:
9,58
